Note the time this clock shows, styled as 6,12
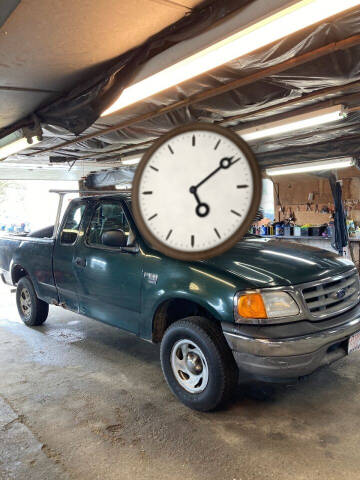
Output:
5,09
